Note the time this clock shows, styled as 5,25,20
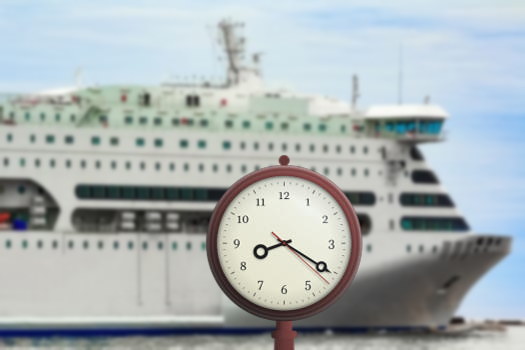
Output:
8,20,22
